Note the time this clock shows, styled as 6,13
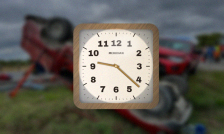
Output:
9,22
